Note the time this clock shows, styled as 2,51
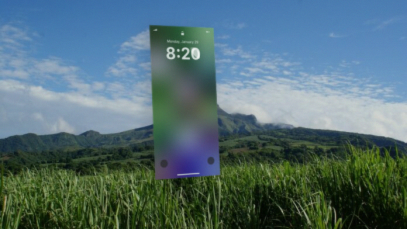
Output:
8,20
